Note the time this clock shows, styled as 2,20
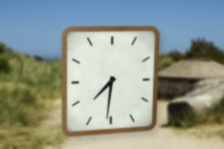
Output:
7,31
